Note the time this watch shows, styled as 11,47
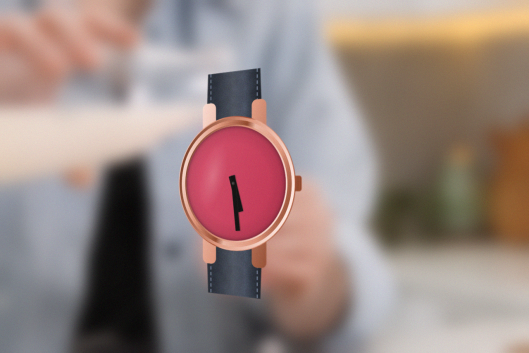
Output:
5,29
